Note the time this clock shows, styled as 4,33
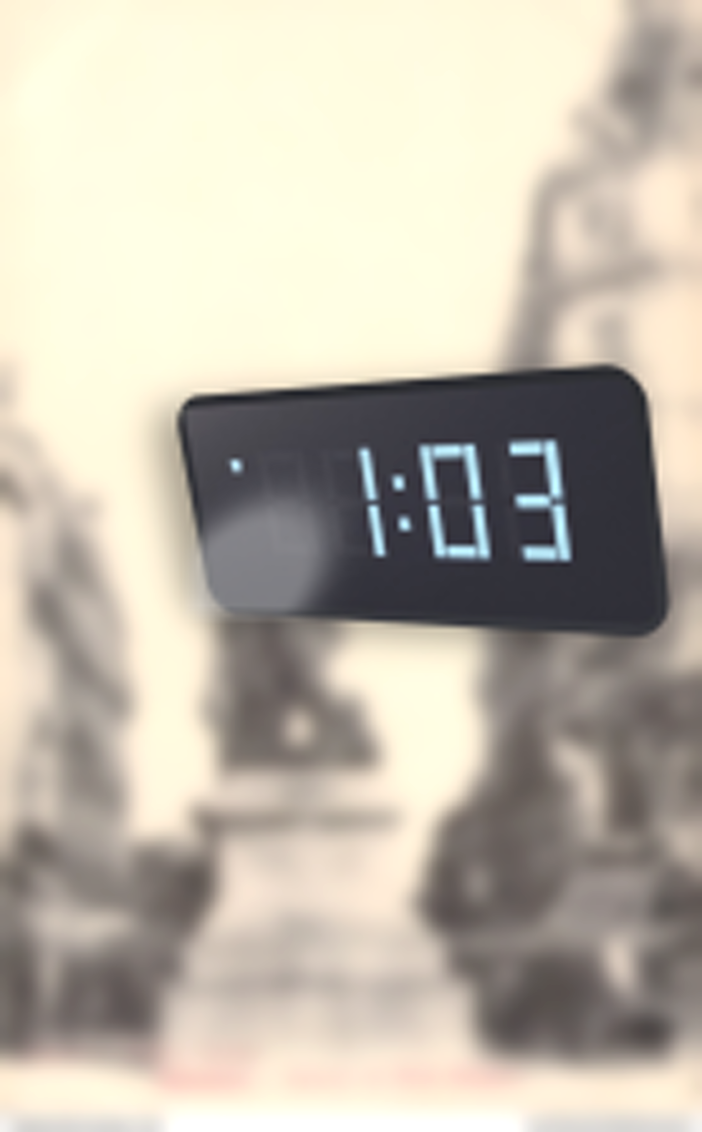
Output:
1,03
